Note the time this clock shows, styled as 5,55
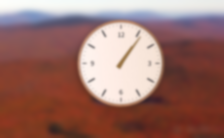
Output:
1,06
